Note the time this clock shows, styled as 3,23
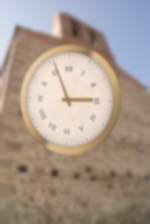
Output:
2,56
